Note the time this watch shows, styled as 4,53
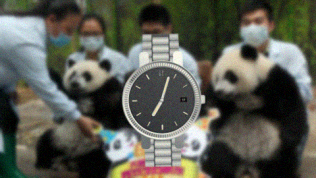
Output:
7,03
